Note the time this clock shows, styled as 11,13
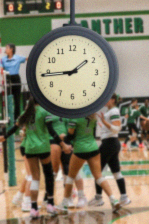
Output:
1,44
